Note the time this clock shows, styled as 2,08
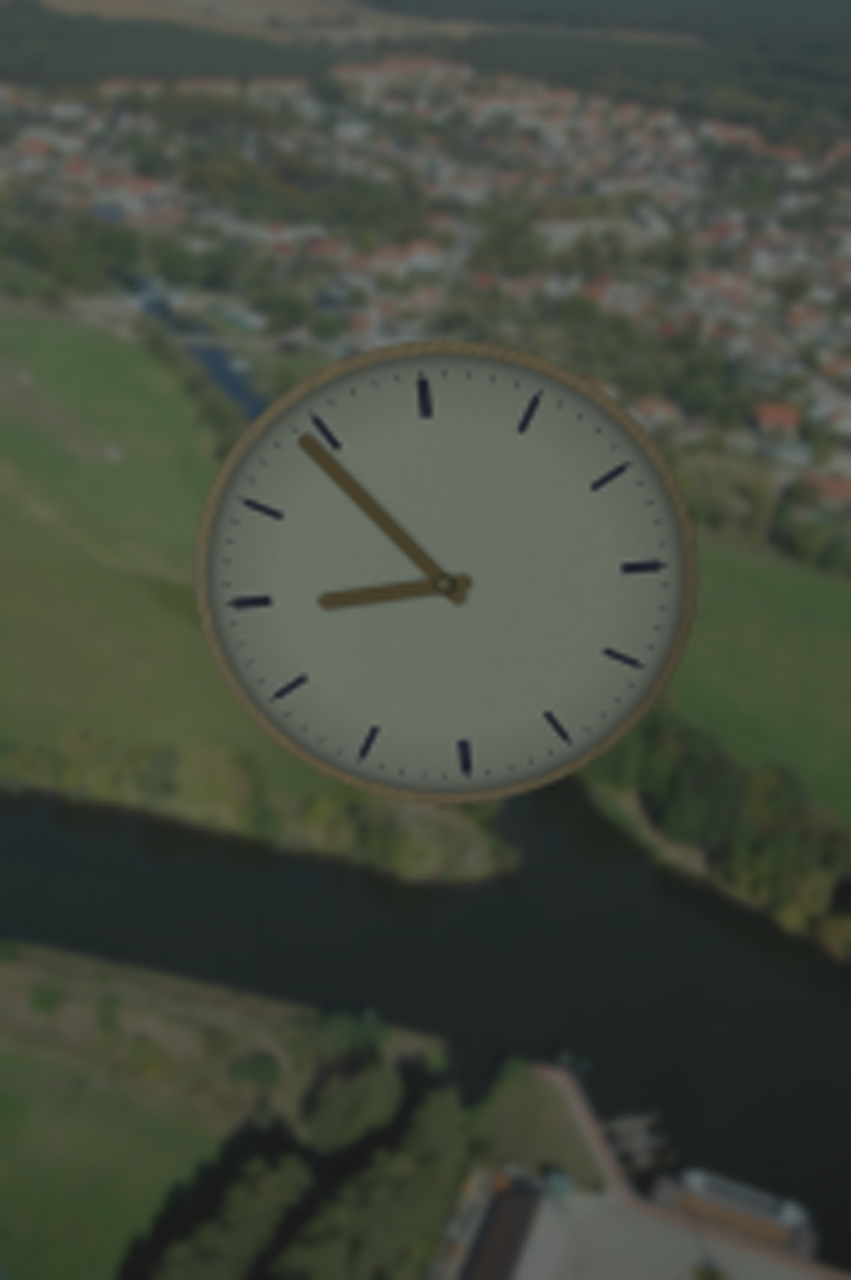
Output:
8,54
